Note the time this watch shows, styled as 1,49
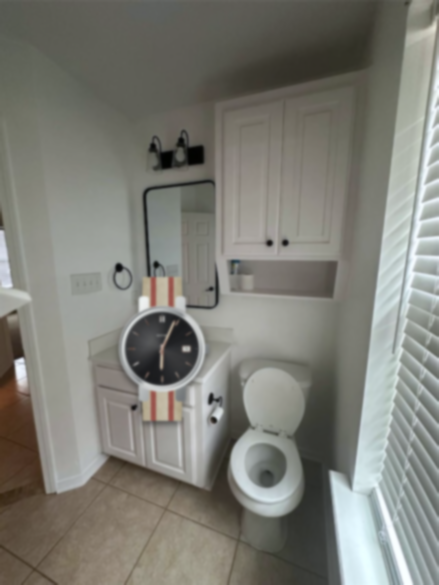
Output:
6,04
